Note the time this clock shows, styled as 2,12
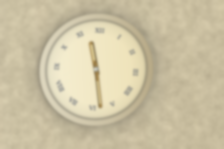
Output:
11,28
